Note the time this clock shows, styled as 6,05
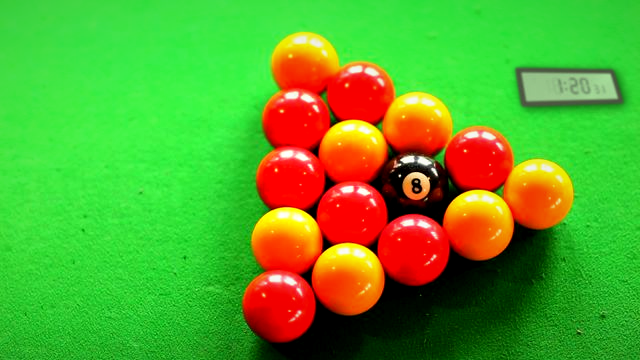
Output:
1,20
